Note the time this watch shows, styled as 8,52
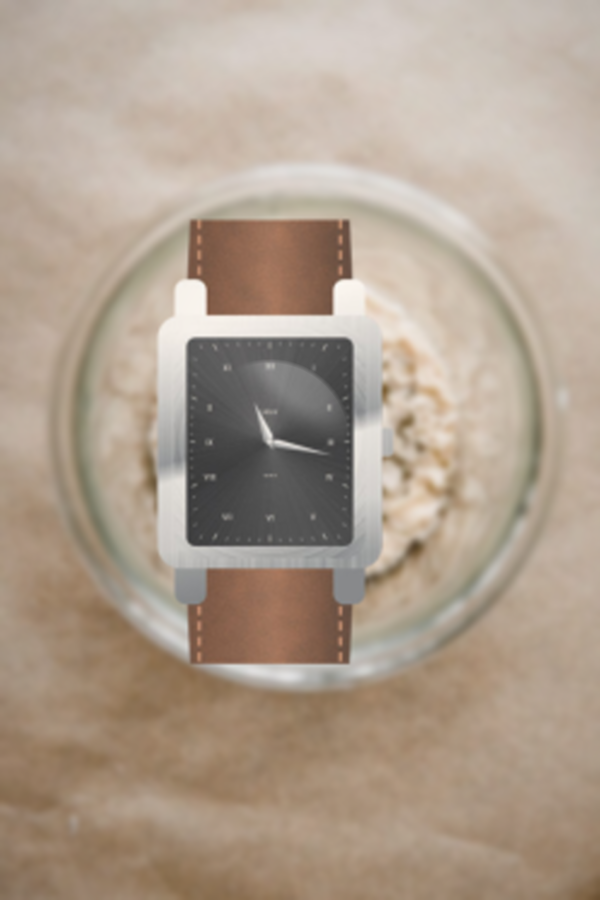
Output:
11,17
